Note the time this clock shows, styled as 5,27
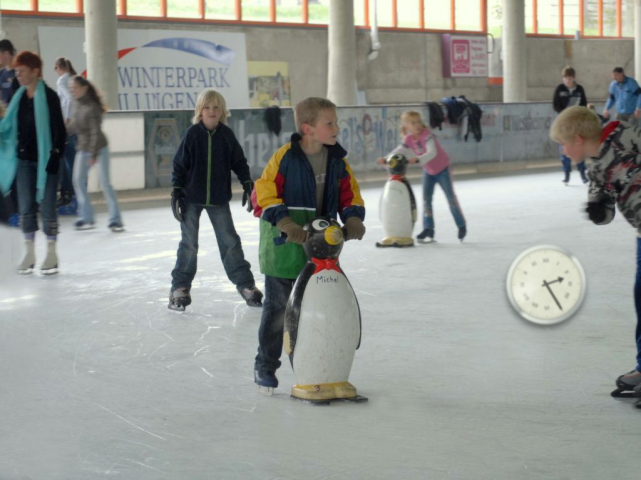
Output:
2,25
